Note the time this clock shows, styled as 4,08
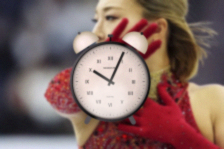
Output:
10,04
